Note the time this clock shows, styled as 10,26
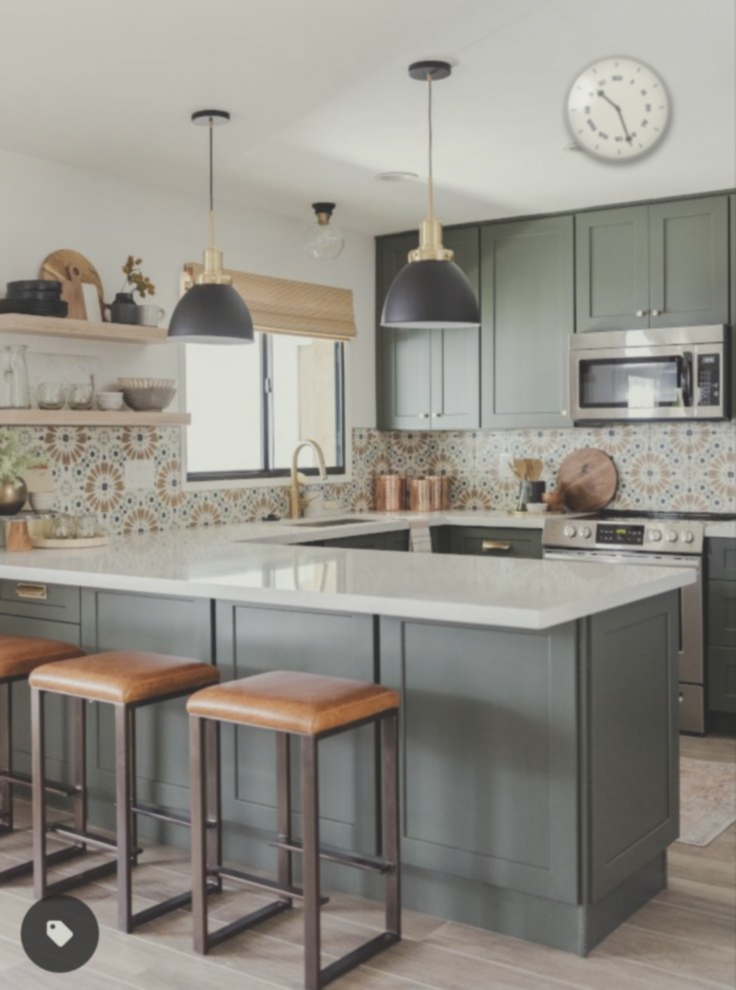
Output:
10,27
